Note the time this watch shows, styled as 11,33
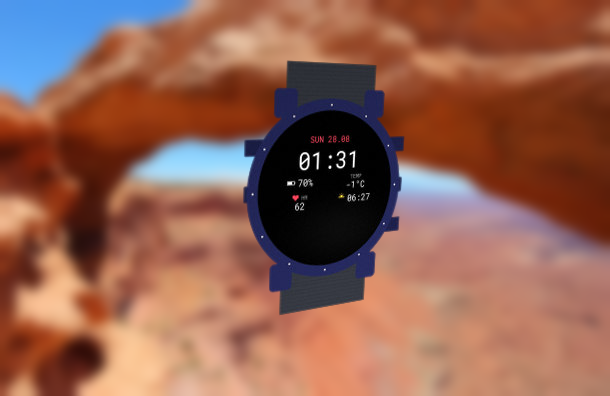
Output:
1,31
